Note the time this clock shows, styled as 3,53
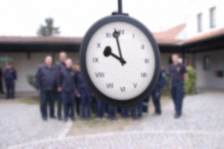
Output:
9,58
